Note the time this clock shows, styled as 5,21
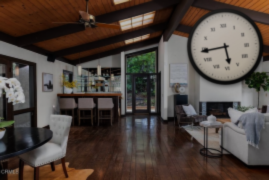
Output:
5,44
